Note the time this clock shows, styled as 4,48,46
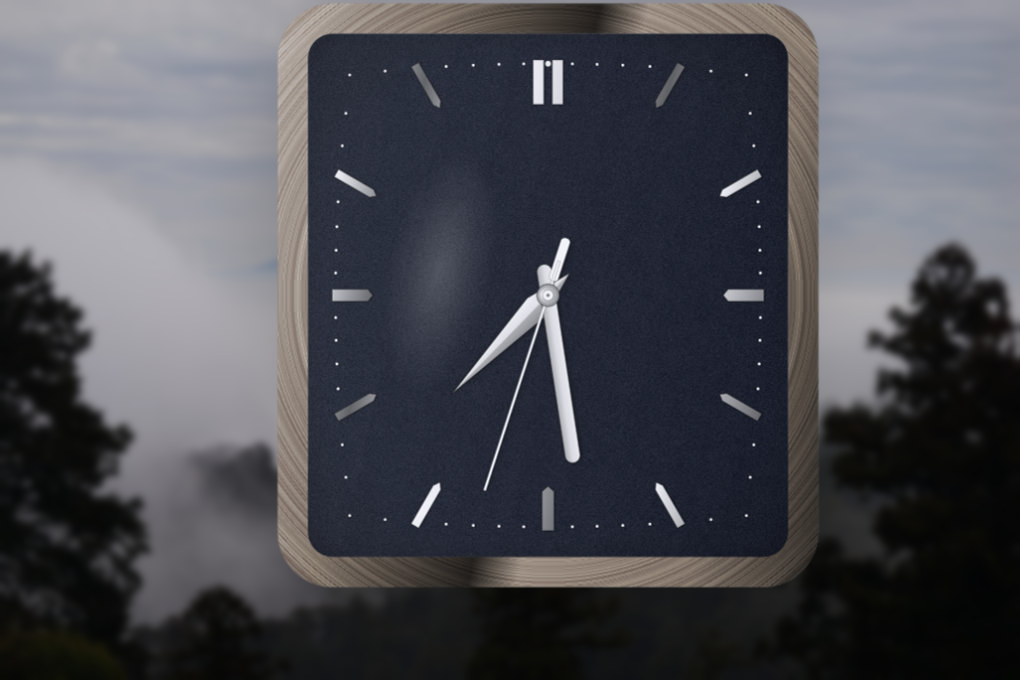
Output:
7,28,33
